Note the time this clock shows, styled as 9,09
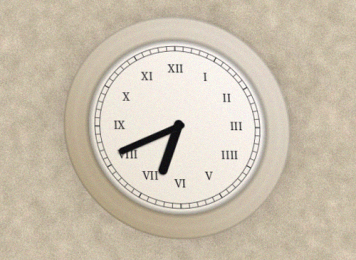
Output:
6,41
